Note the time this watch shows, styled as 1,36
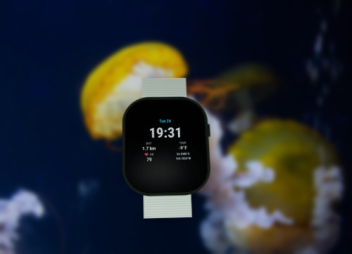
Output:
19,31
